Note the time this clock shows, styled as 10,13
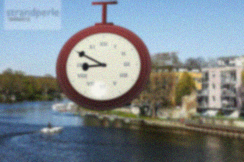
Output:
8,50
